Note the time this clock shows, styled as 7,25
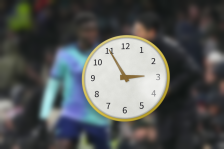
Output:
2,55
